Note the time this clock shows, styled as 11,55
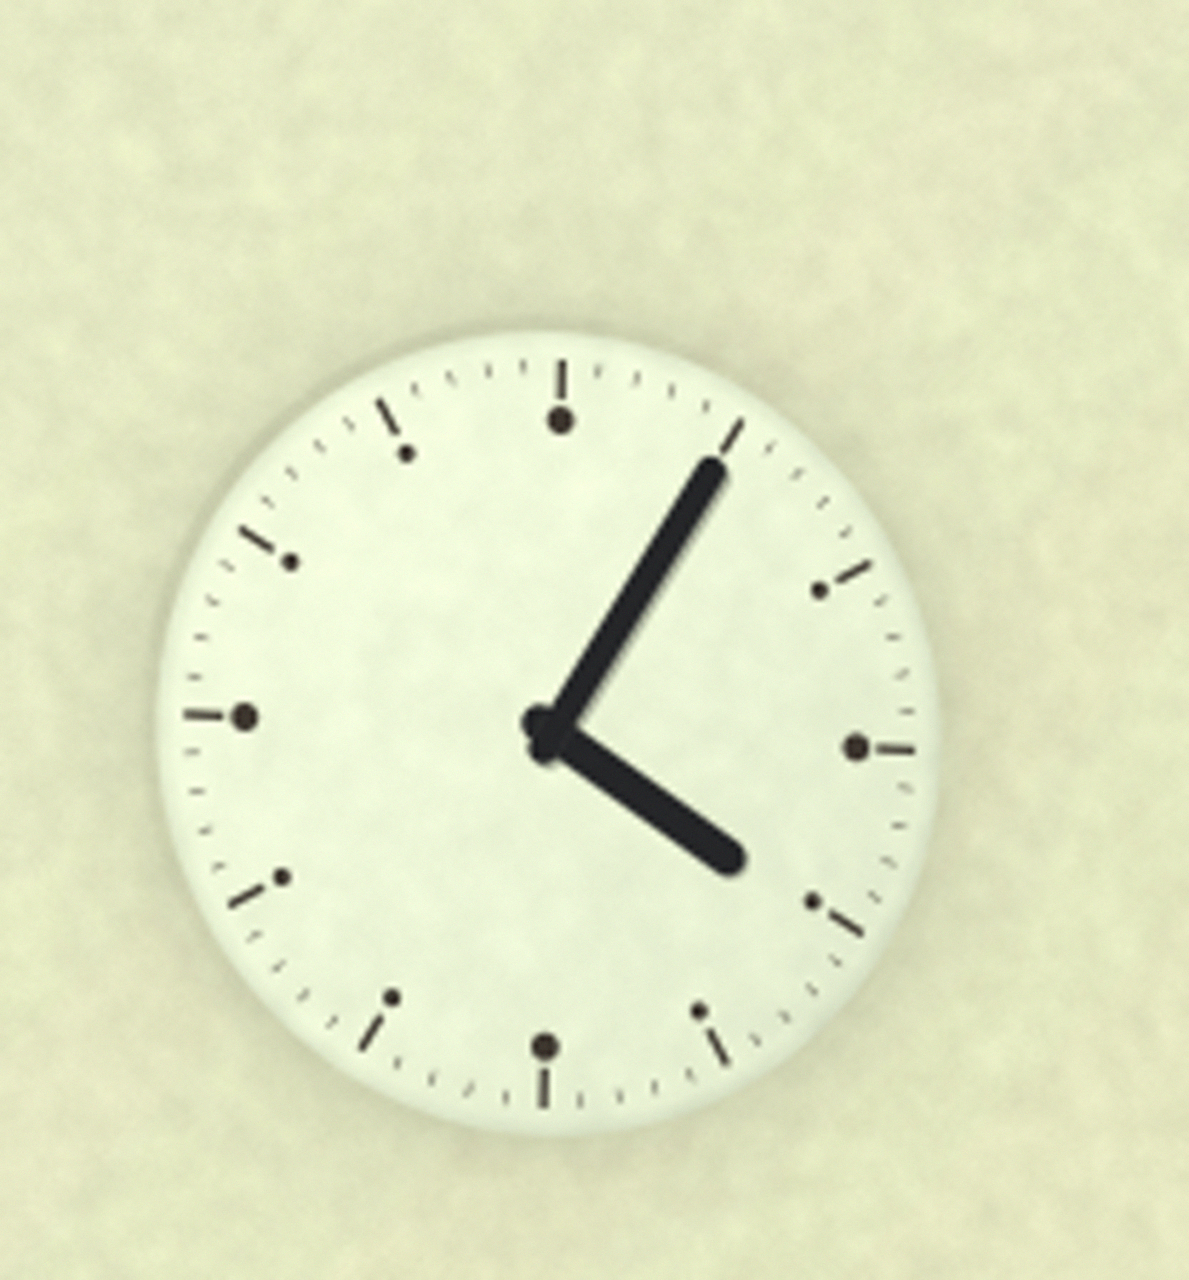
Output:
4,05
